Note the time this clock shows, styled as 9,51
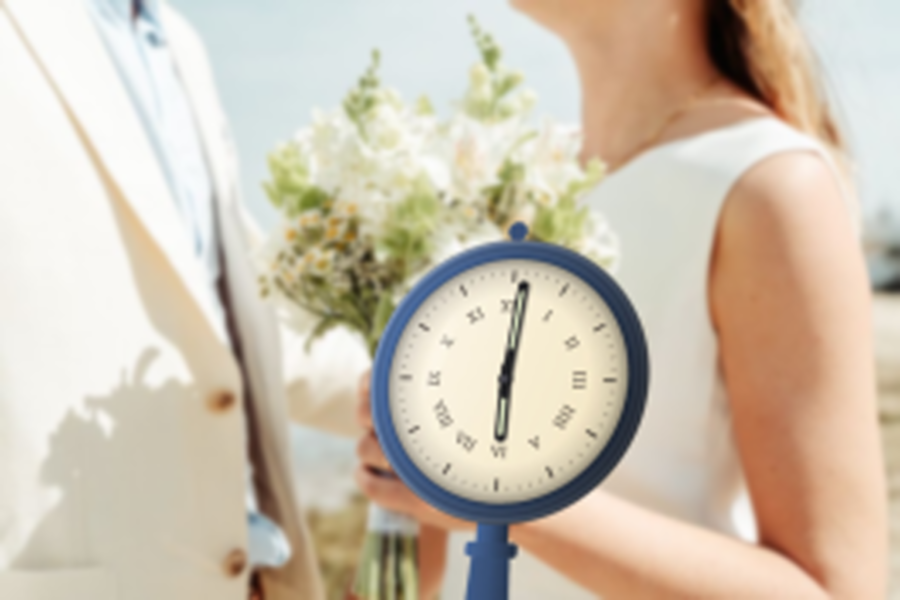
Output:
6,01
